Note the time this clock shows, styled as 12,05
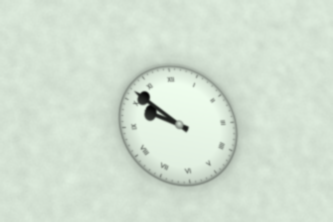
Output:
9,52
